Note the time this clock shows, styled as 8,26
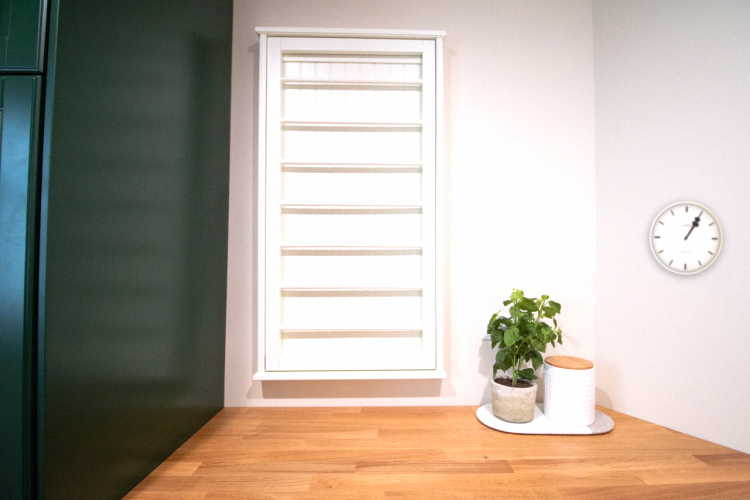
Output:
1,05
